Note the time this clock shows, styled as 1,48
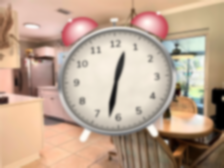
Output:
12,32
